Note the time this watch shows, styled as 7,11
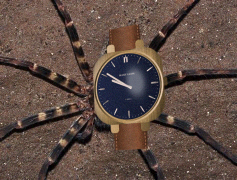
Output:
9,51
